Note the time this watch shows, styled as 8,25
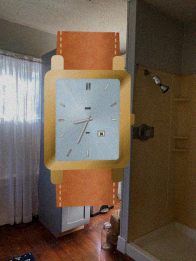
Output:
8,34
